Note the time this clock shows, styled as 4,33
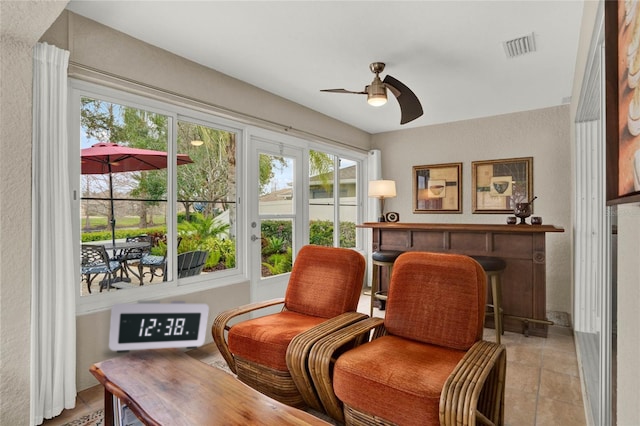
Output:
12,38
